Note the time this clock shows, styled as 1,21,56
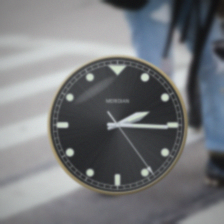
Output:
2,15,24
